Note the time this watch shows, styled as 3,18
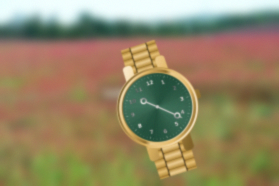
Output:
10,22
